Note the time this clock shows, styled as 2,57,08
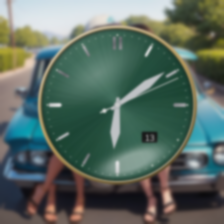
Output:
6,09,11
